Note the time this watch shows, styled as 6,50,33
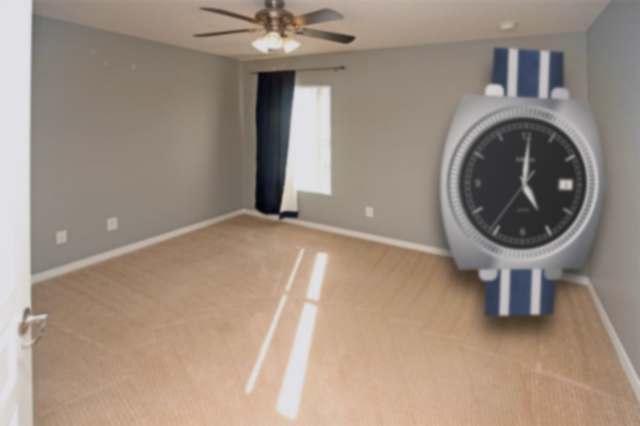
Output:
5,00,36
